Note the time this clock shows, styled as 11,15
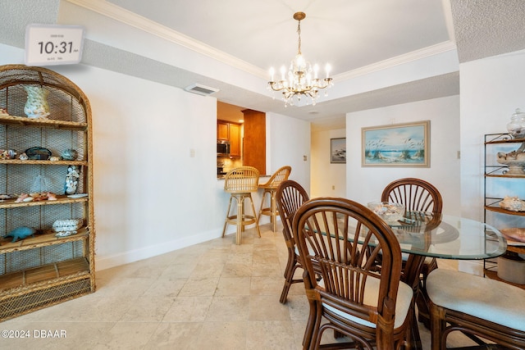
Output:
10,31
